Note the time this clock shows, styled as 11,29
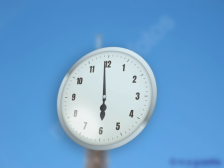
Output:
5,59
